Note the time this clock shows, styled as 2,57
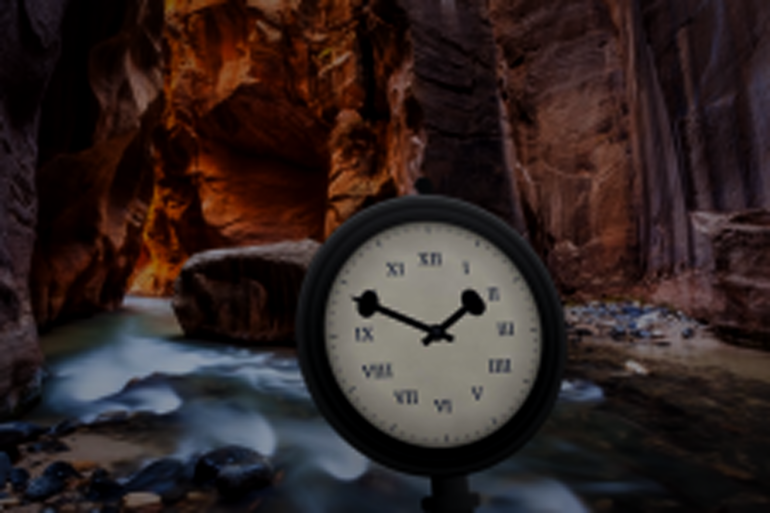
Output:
1,49
